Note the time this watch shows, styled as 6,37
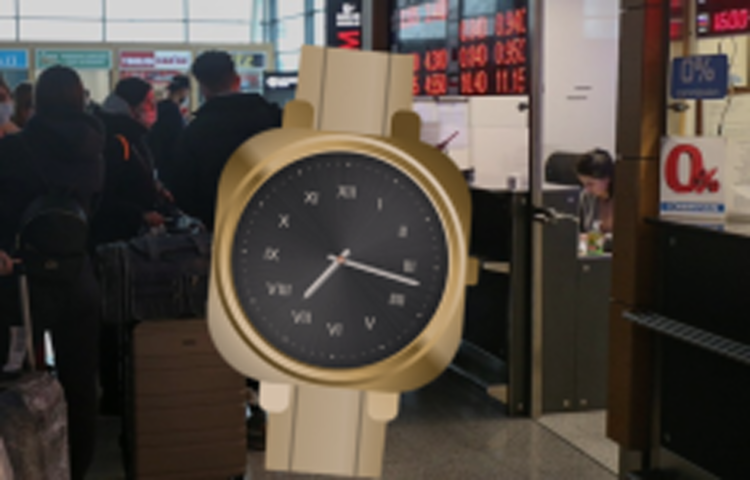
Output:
7,17
